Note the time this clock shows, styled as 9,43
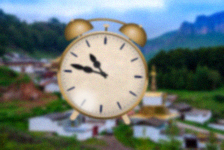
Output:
10,47
